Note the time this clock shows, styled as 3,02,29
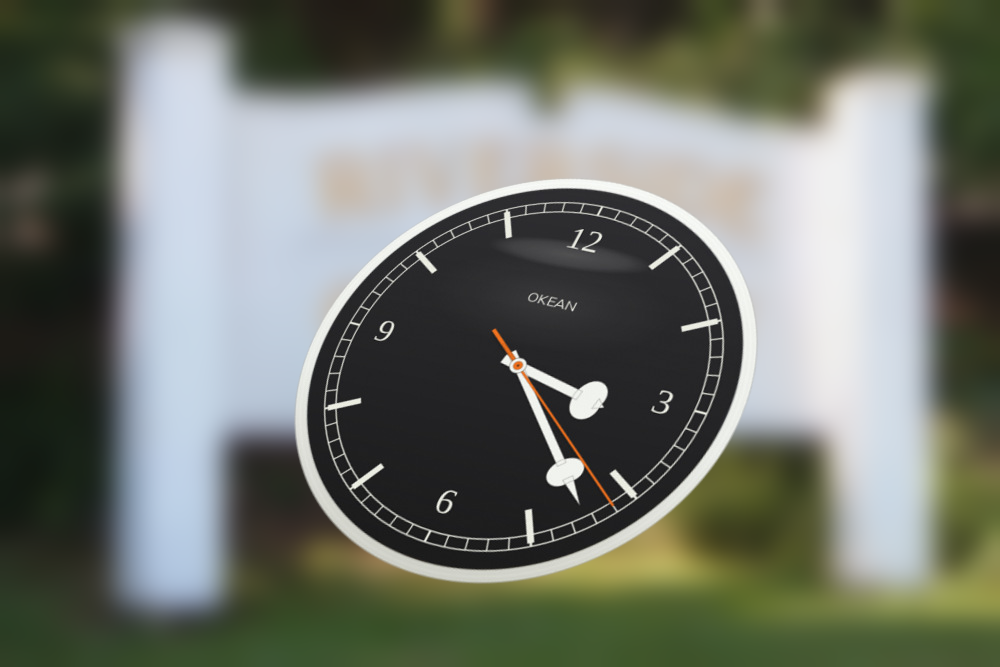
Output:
3,22,21
